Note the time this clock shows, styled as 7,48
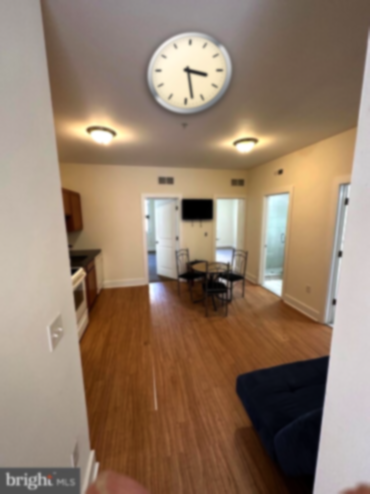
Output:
3,28
